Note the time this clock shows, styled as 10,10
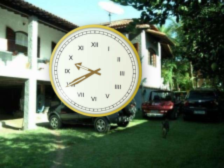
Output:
9,40
